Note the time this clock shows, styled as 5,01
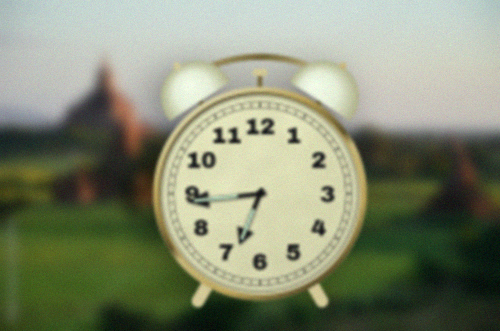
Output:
6,44
